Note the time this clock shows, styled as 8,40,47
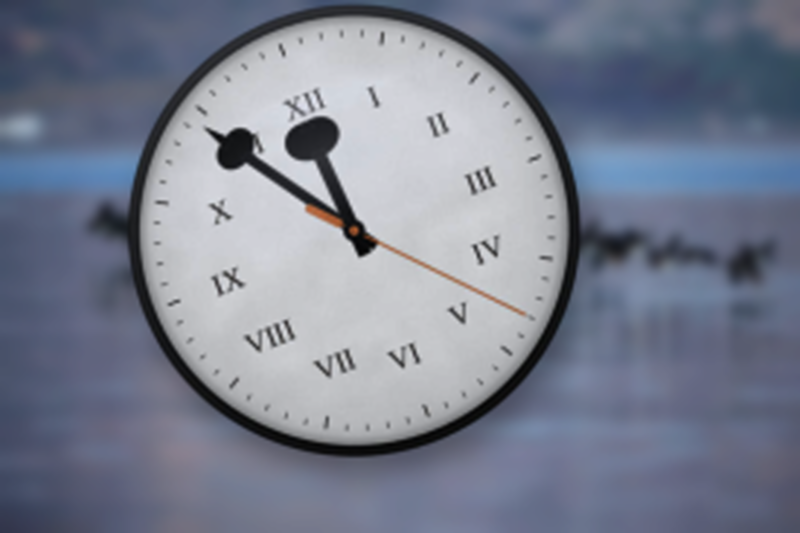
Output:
11,54,23
